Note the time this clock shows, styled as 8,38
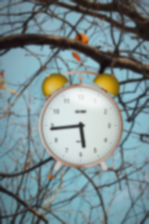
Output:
5,44
